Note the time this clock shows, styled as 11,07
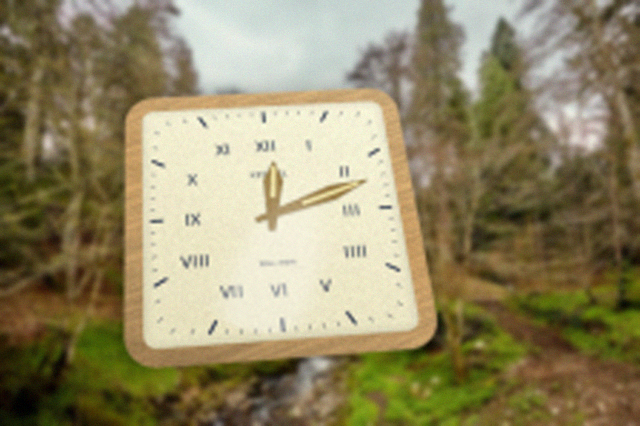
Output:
12,12
